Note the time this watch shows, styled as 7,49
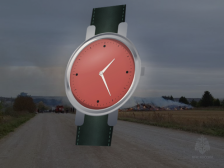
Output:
1,25
